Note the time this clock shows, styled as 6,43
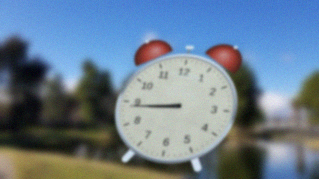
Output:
8,44
